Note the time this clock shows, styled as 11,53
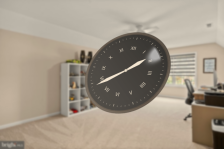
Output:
1,39
